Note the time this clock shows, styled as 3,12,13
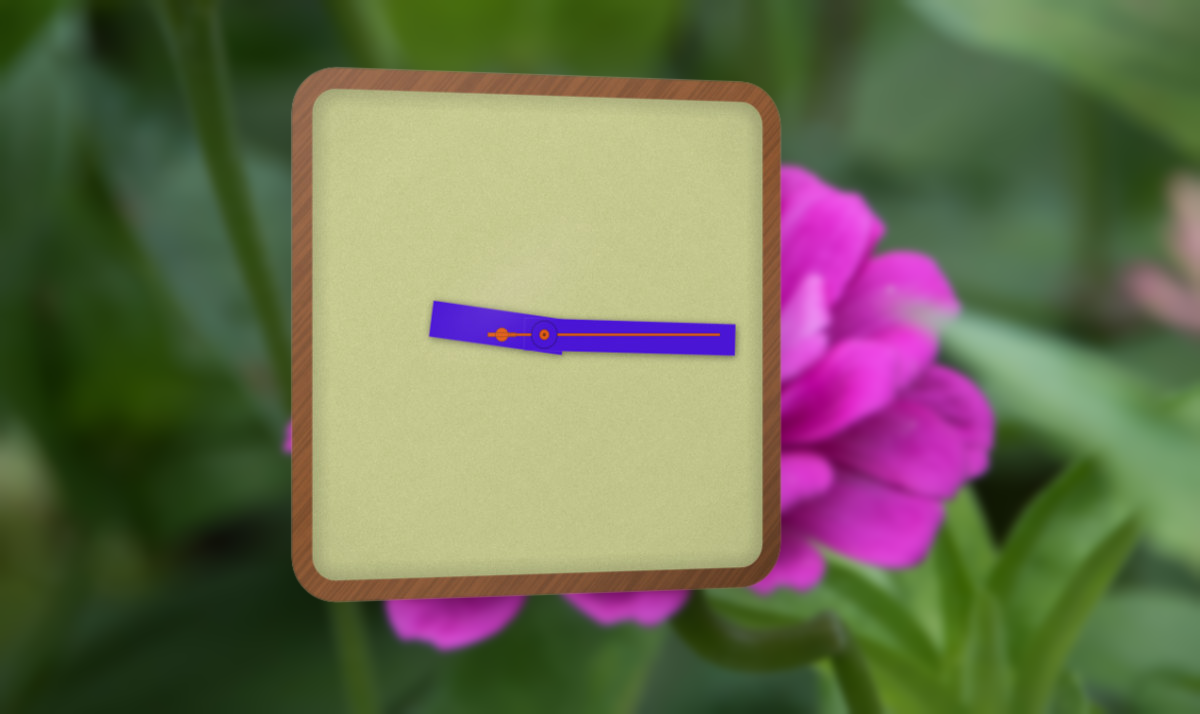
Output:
9,15,15
